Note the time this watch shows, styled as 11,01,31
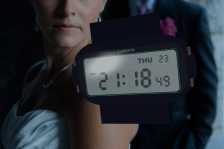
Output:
21,18,49
